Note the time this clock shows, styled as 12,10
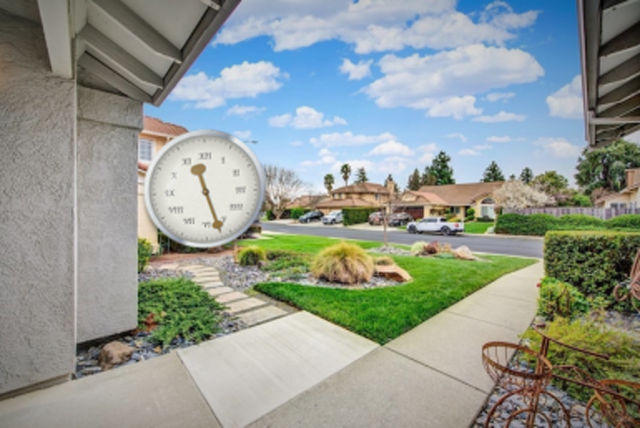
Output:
11,27
